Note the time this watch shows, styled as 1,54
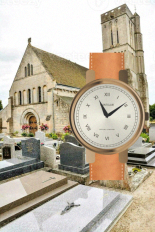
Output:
11,09
